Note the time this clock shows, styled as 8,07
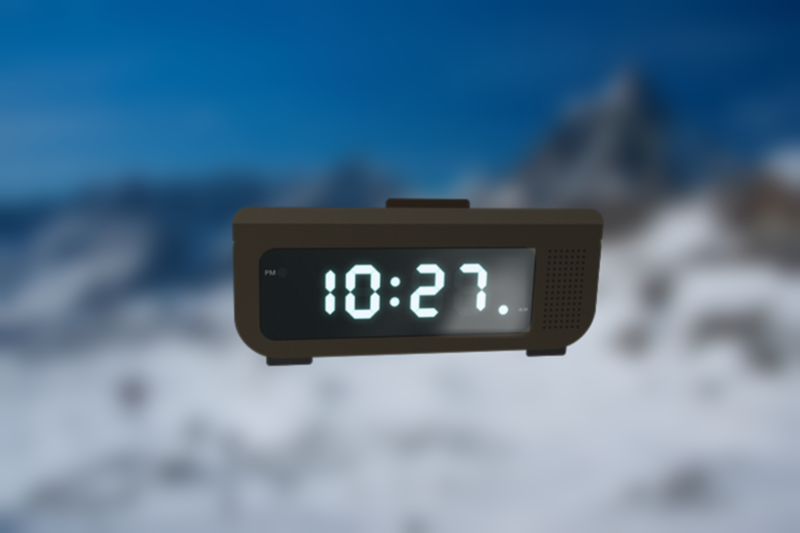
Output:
10,27
